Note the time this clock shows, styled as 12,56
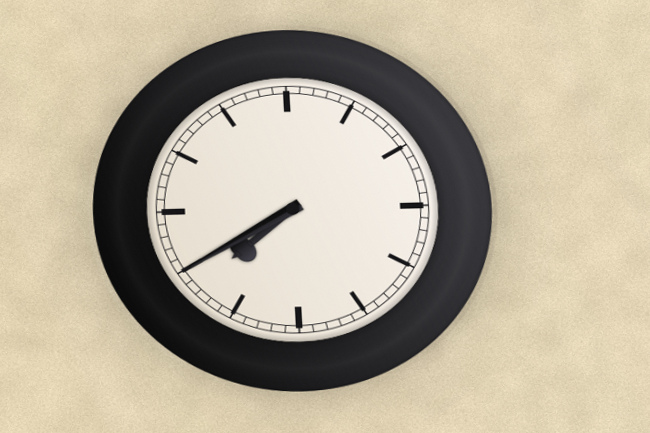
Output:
7,40
